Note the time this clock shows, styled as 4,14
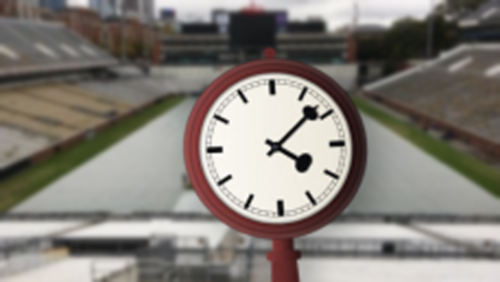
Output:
4,08
